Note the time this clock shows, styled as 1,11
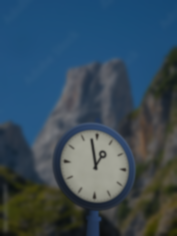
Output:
12,58
